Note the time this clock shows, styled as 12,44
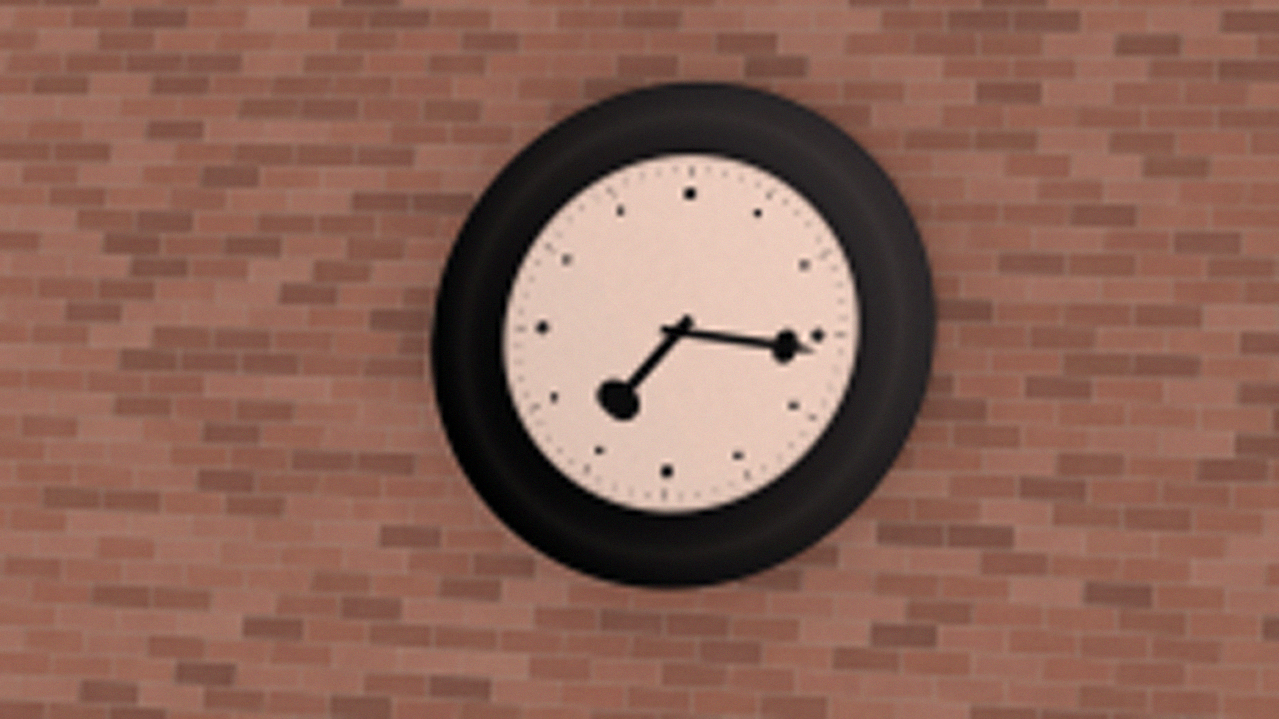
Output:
7,16
